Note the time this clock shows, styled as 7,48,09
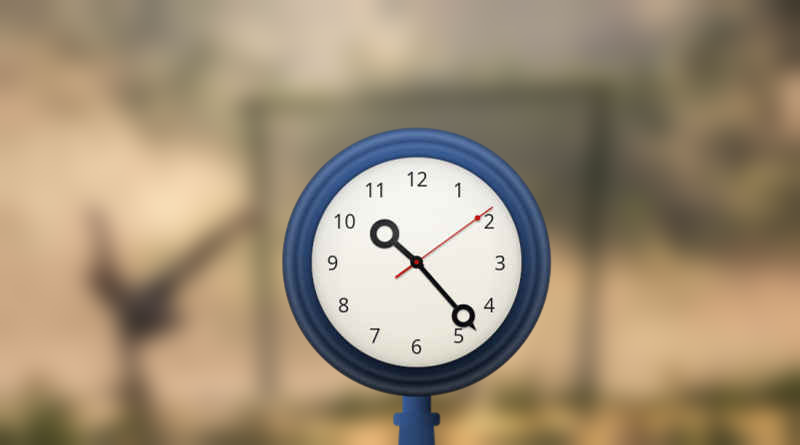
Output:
10,23,09
